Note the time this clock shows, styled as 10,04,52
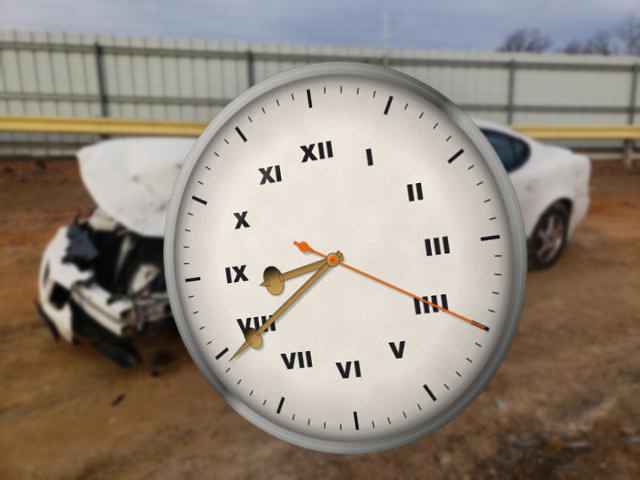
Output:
8,39,20
